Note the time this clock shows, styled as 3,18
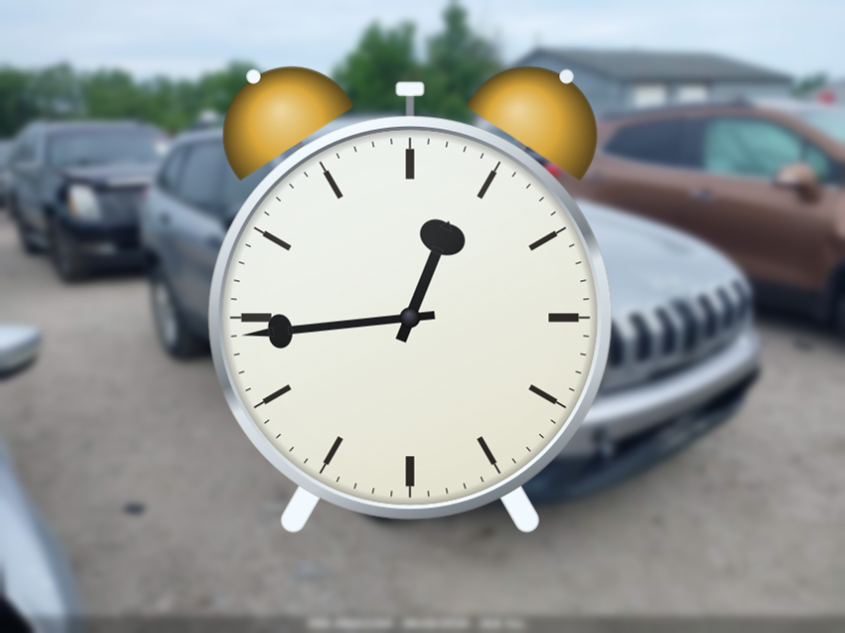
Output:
12,44
